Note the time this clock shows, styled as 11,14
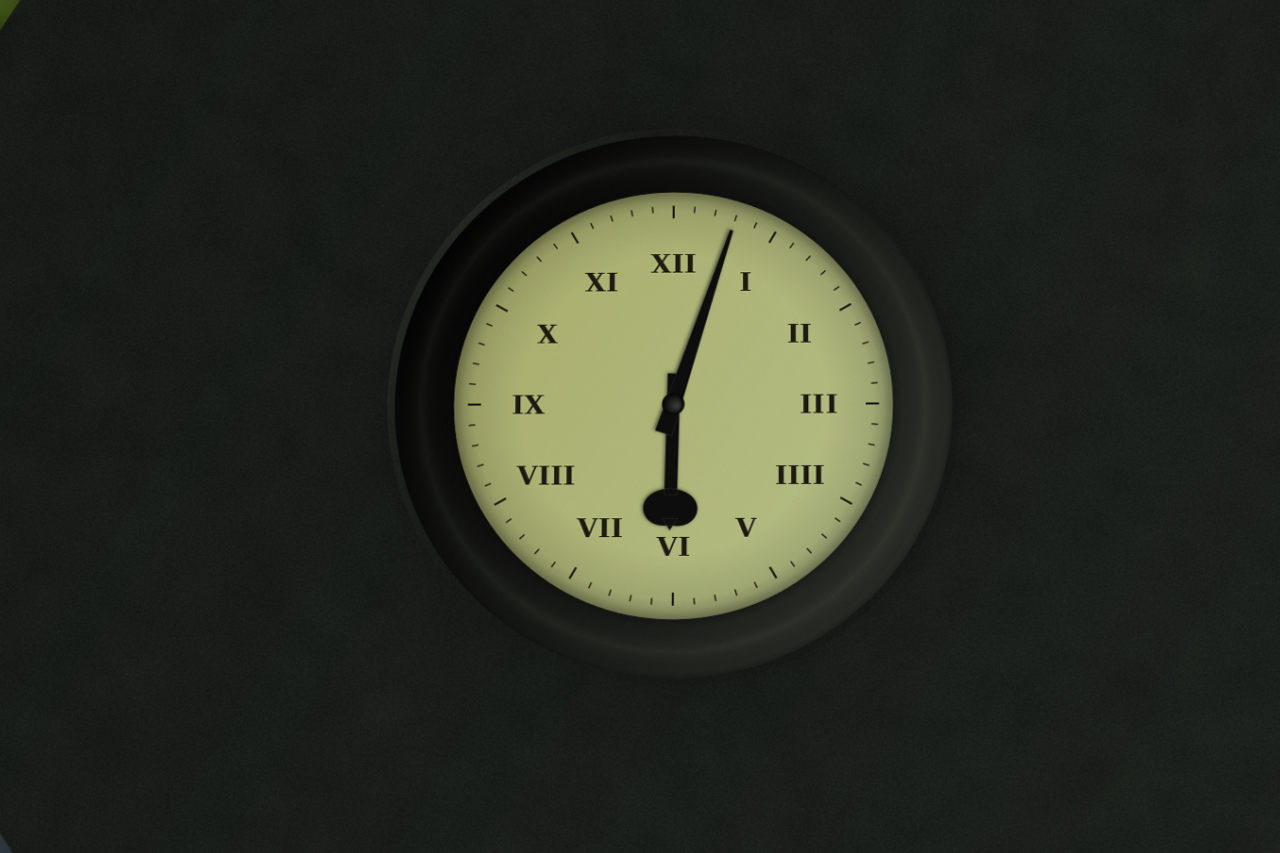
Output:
6,03
